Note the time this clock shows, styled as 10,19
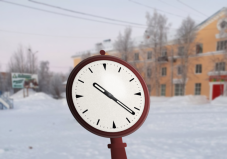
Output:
10,22
